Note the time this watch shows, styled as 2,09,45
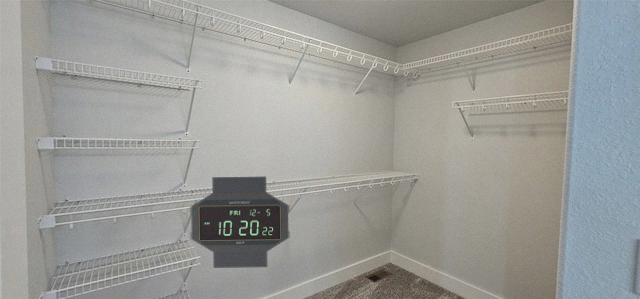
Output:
10,20,22
